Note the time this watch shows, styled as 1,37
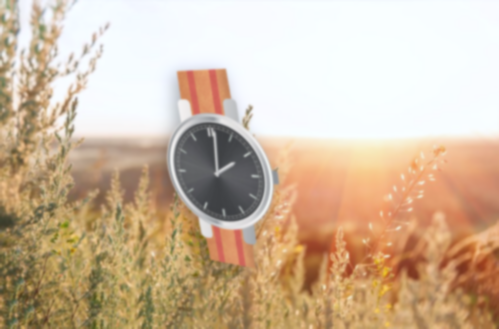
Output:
2,01
